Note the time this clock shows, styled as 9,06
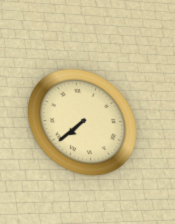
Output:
7,39
